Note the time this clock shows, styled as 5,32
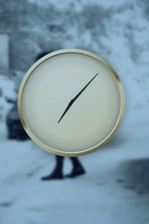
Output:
7,07
